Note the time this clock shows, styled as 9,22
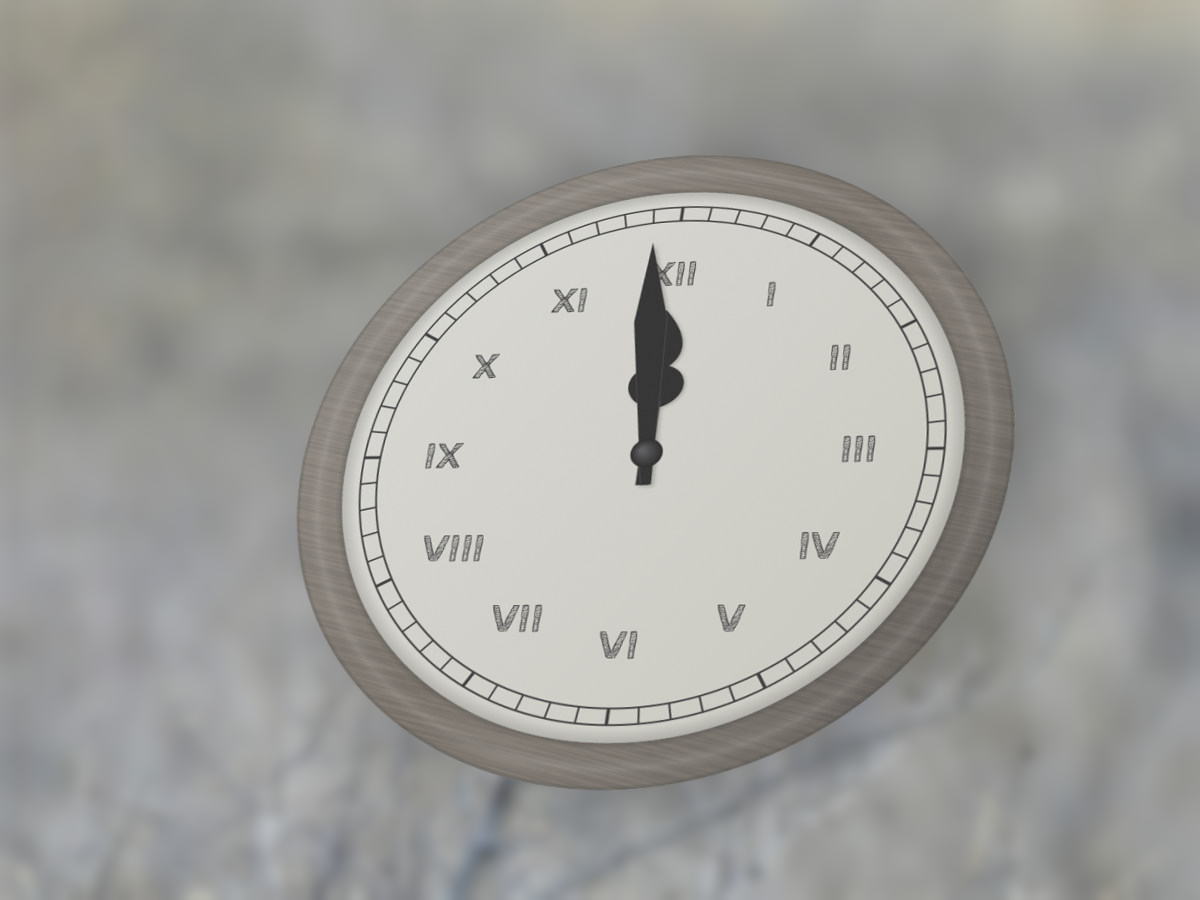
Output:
11,59
